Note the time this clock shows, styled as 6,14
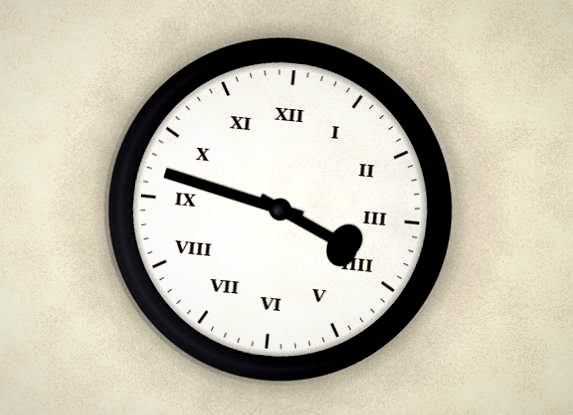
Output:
3,47
